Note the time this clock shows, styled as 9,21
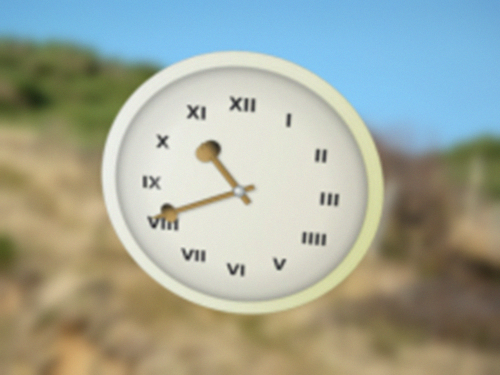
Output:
10,41
